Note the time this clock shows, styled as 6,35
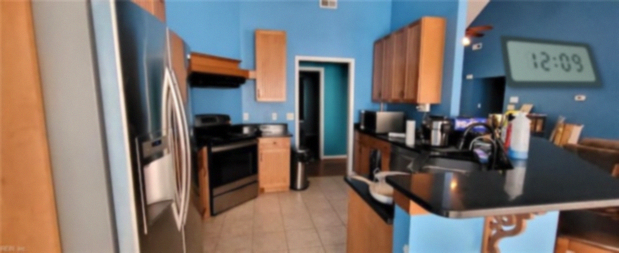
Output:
12,09
